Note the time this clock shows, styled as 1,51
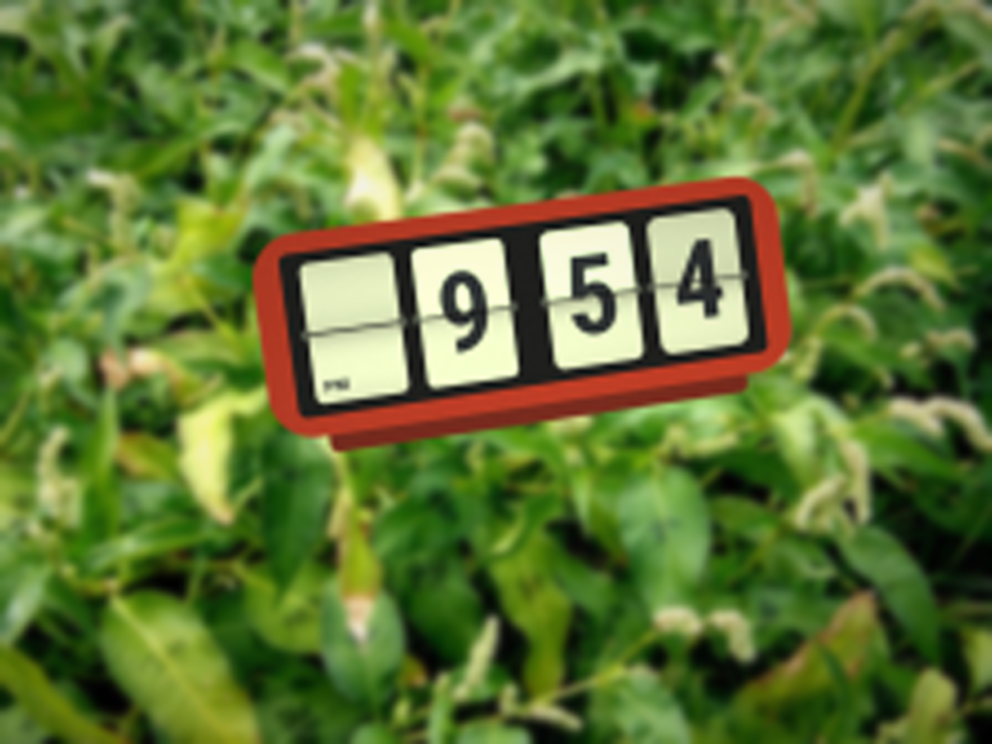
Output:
9,54
